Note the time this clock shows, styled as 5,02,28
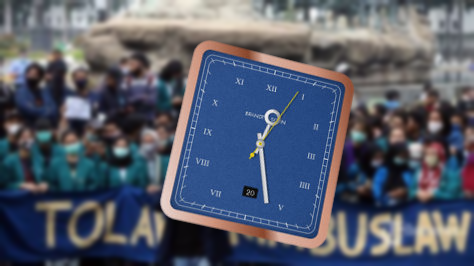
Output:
12,27,04
